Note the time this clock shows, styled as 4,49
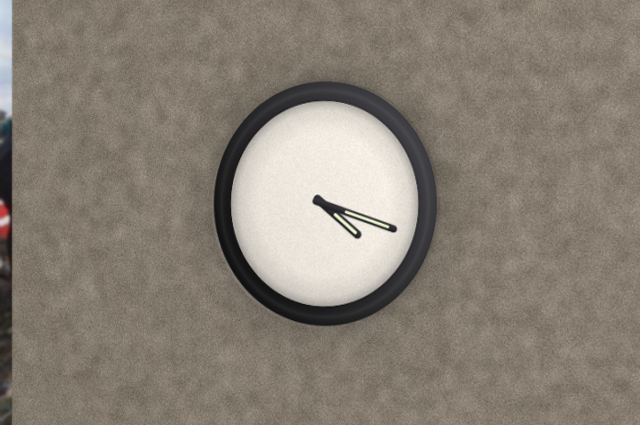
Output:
4,18
